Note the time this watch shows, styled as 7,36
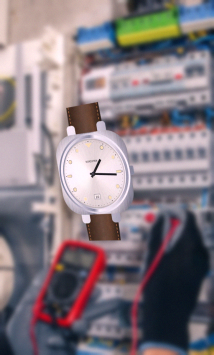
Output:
1,16
